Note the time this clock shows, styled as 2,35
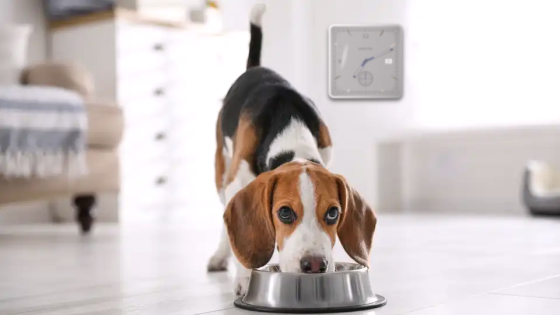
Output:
7,11
